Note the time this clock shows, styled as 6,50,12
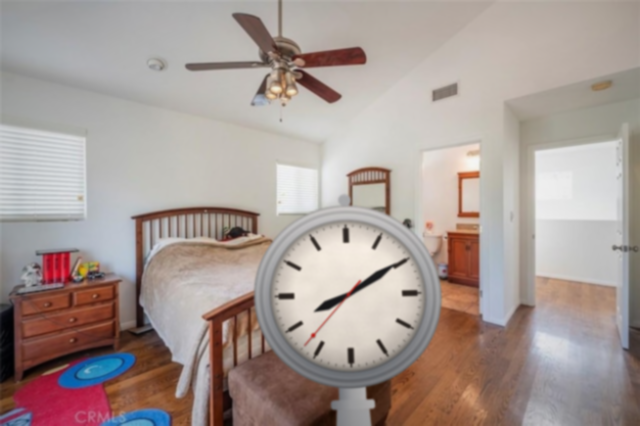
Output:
8,09,37
